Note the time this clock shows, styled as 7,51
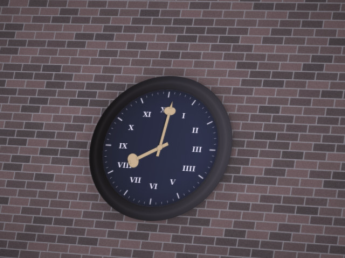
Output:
8,01
